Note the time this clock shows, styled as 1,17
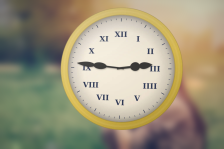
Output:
2,46
